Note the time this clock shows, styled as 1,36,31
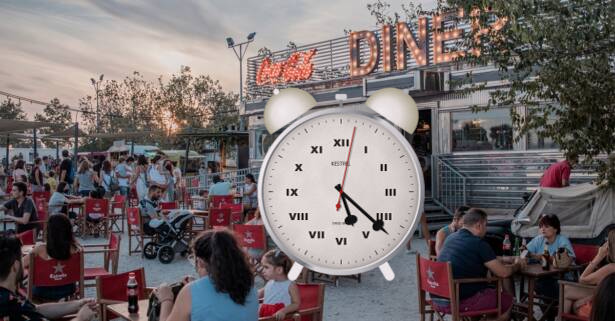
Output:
5,22,02
